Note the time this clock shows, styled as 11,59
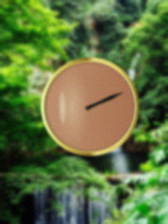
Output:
2,11
